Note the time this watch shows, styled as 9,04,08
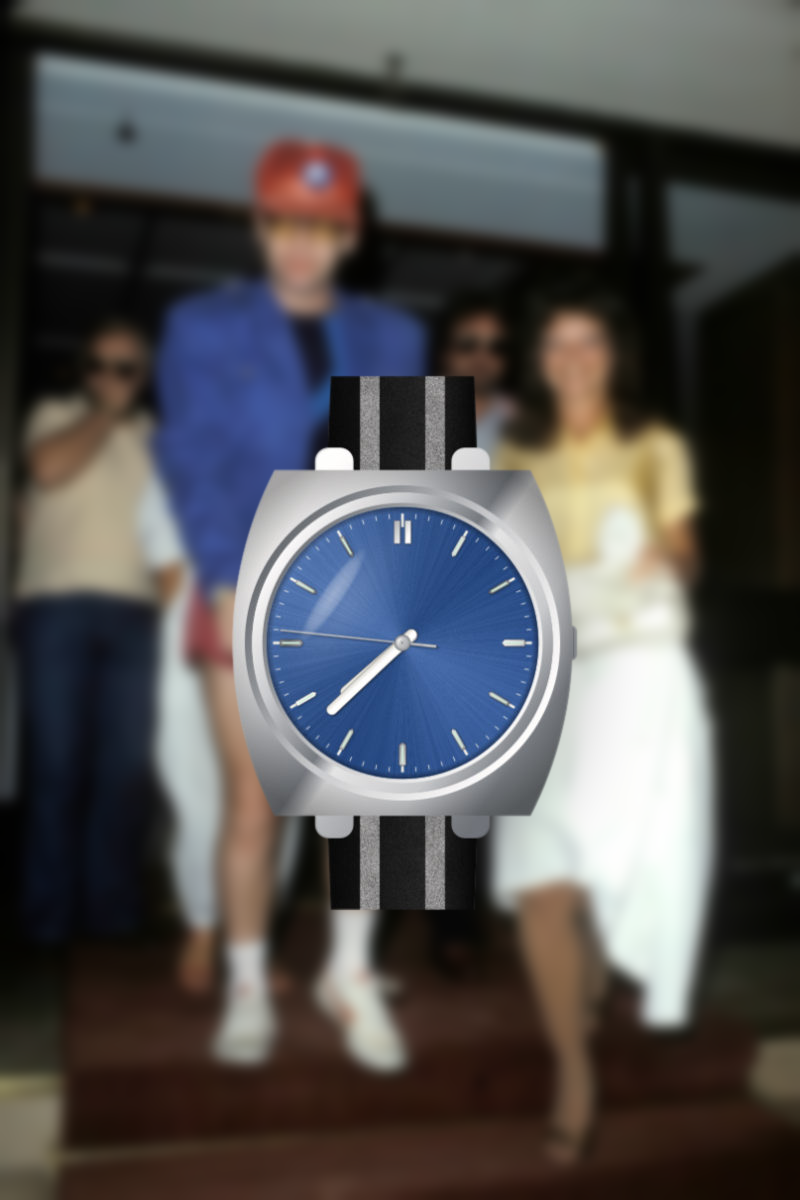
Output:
7,37,46
